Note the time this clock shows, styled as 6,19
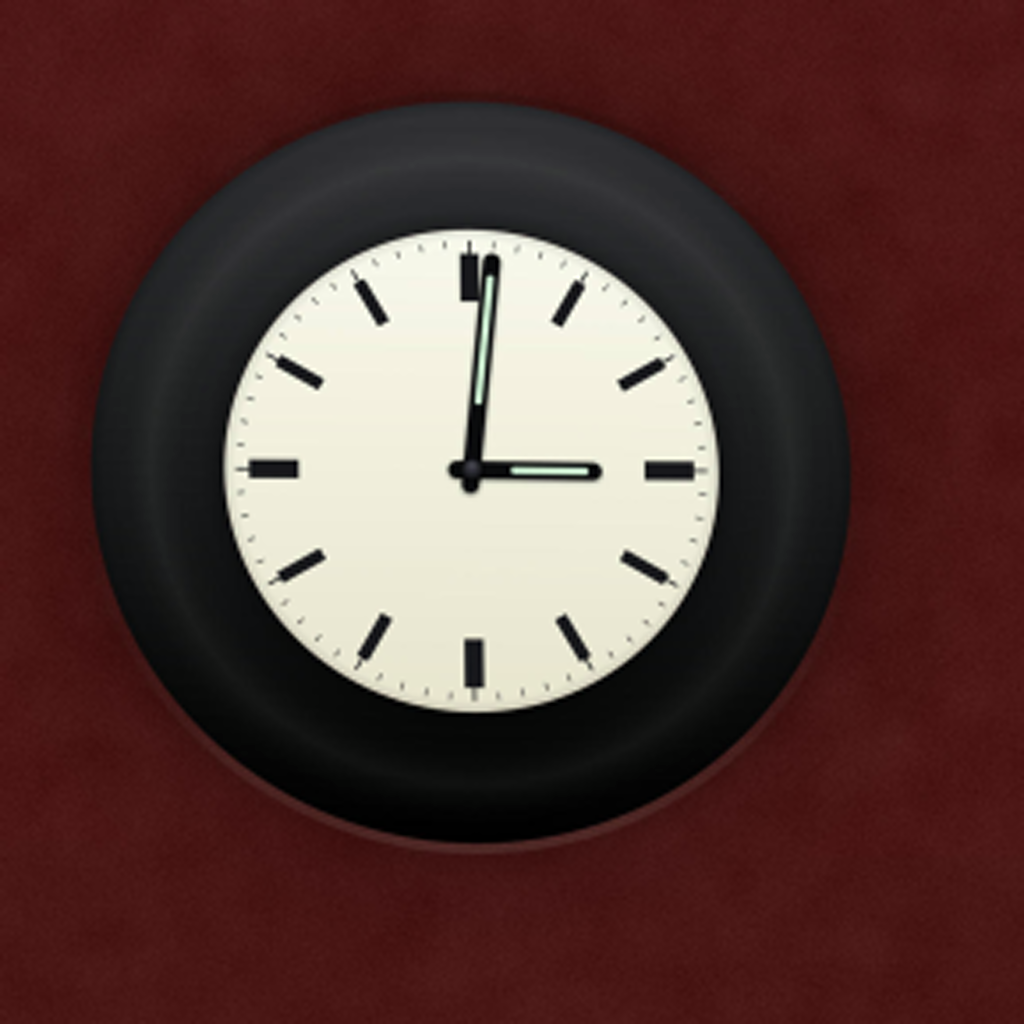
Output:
3,01
